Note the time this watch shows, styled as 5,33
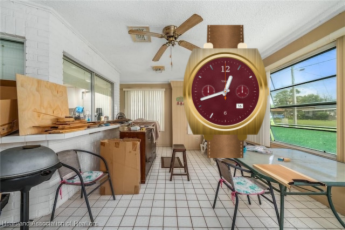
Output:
12,42
